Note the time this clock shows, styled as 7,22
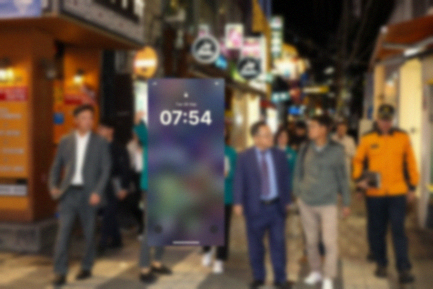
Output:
7,54
